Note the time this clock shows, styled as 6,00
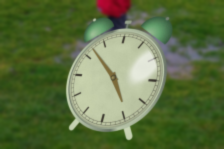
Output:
4,52
